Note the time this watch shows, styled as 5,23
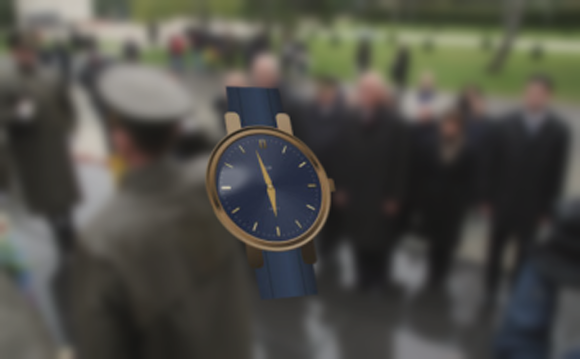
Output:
5,58
